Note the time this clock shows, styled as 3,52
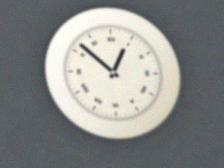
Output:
12,52
